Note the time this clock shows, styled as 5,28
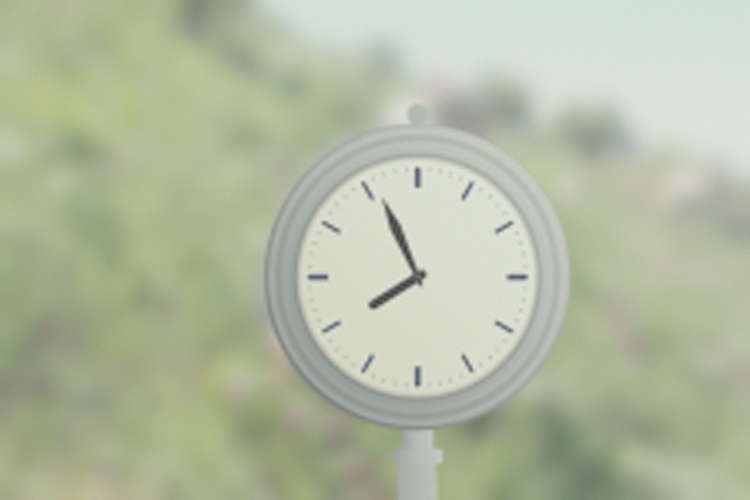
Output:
7,56
